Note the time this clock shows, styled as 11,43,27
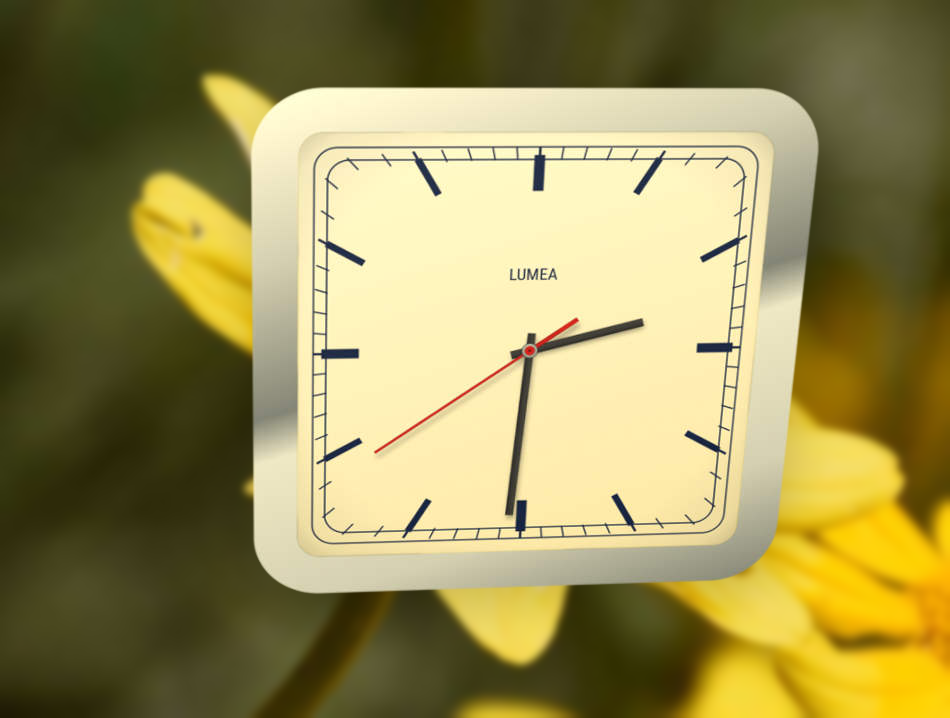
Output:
2,30,39
